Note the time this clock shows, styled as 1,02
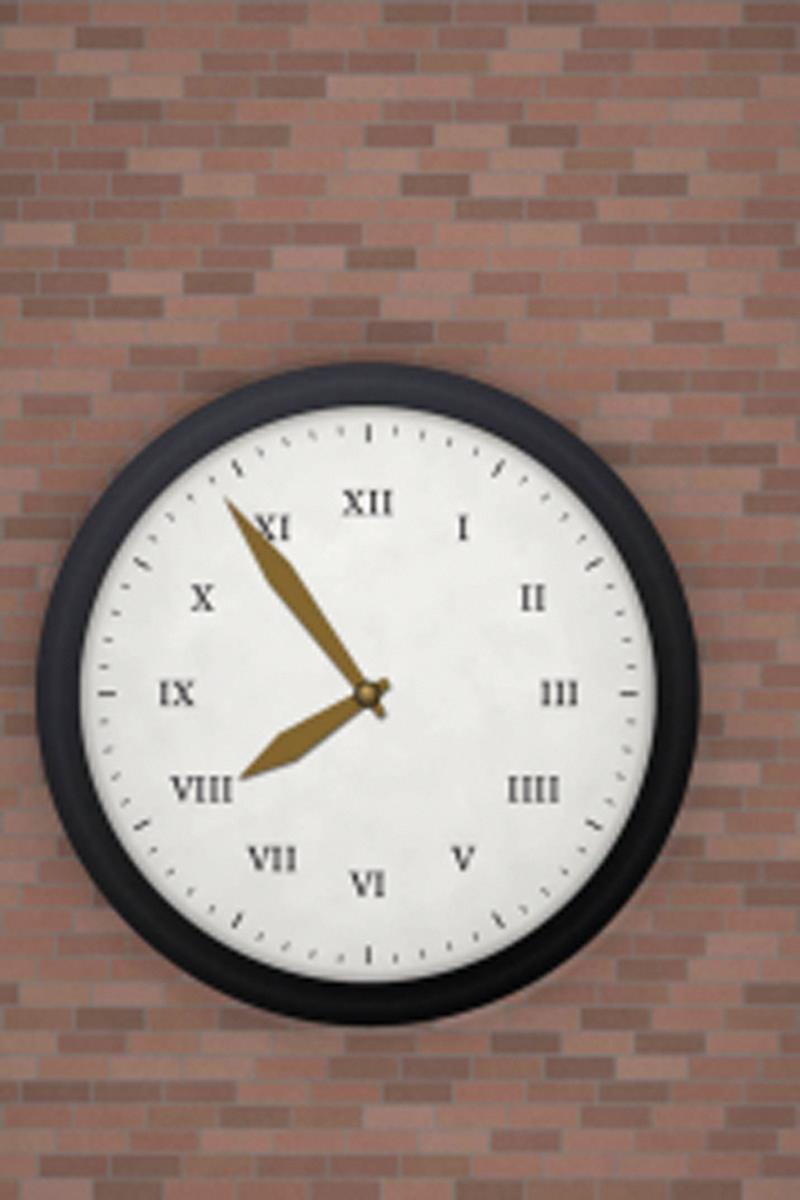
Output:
7,54
